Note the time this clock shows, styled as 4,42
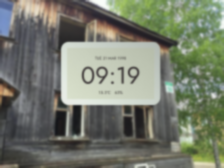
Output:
9,19
